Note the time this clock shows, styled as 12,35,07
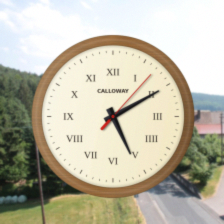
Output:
5,10,07
